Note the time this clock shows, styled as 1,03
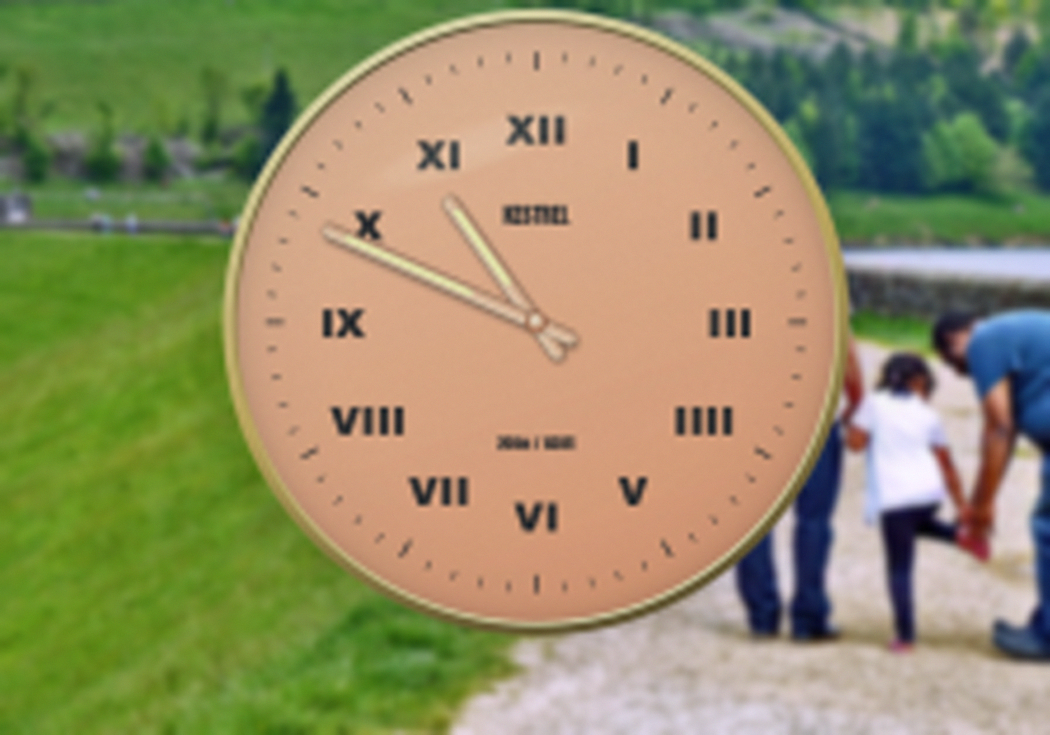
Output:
10,49
